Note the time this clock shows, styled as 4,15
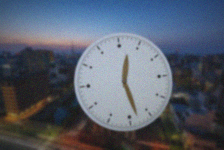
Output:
12,28
